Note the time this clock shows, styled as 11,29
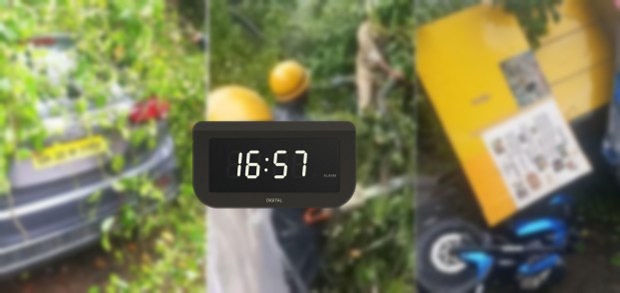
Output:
16,57
